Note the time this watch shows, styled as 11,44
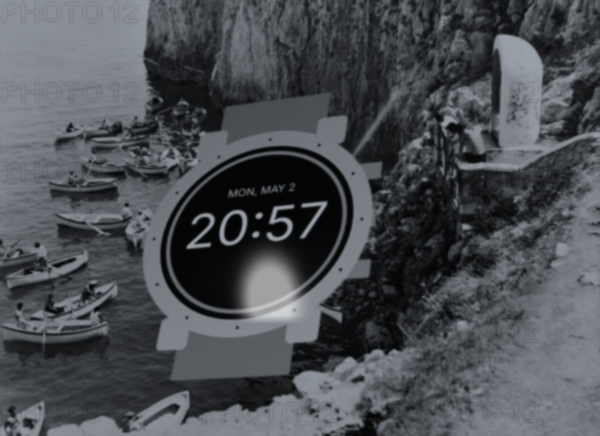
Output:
20,57
